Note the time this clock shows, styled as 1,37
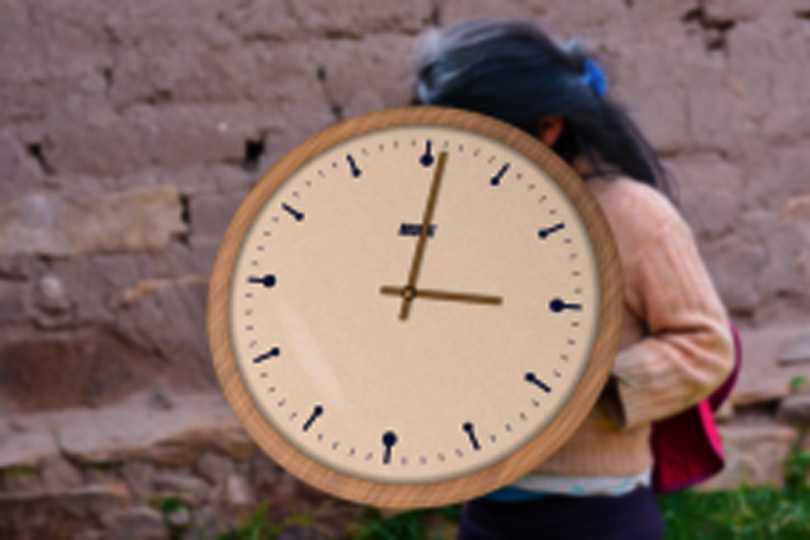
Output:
3,01
